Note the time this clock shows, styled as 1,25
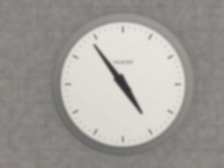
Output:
4,54
